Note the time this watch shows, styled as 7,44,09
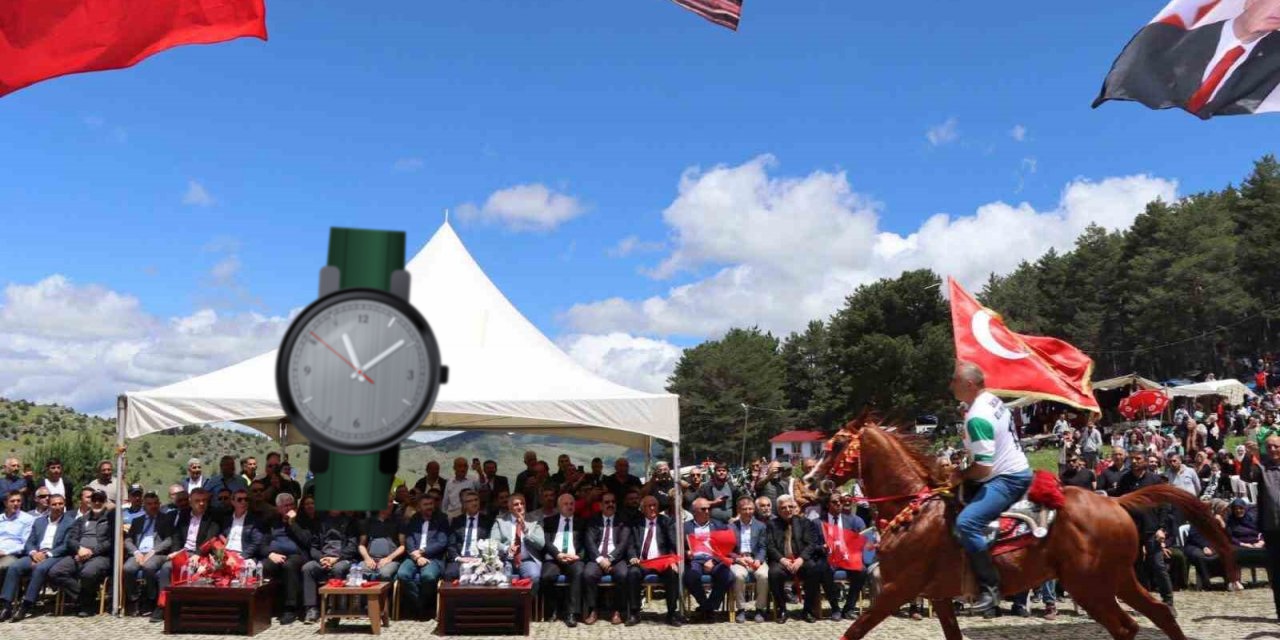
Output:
11,08,51
